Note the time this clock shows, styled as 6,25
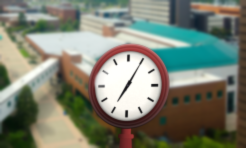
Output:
7,05
